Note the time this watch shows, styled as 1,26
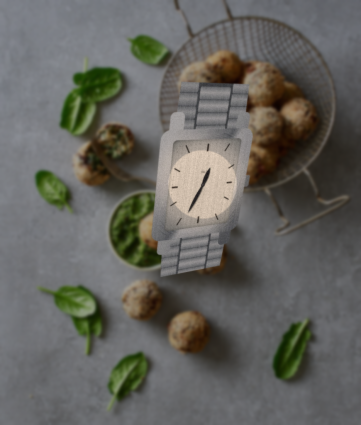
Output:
12,34
